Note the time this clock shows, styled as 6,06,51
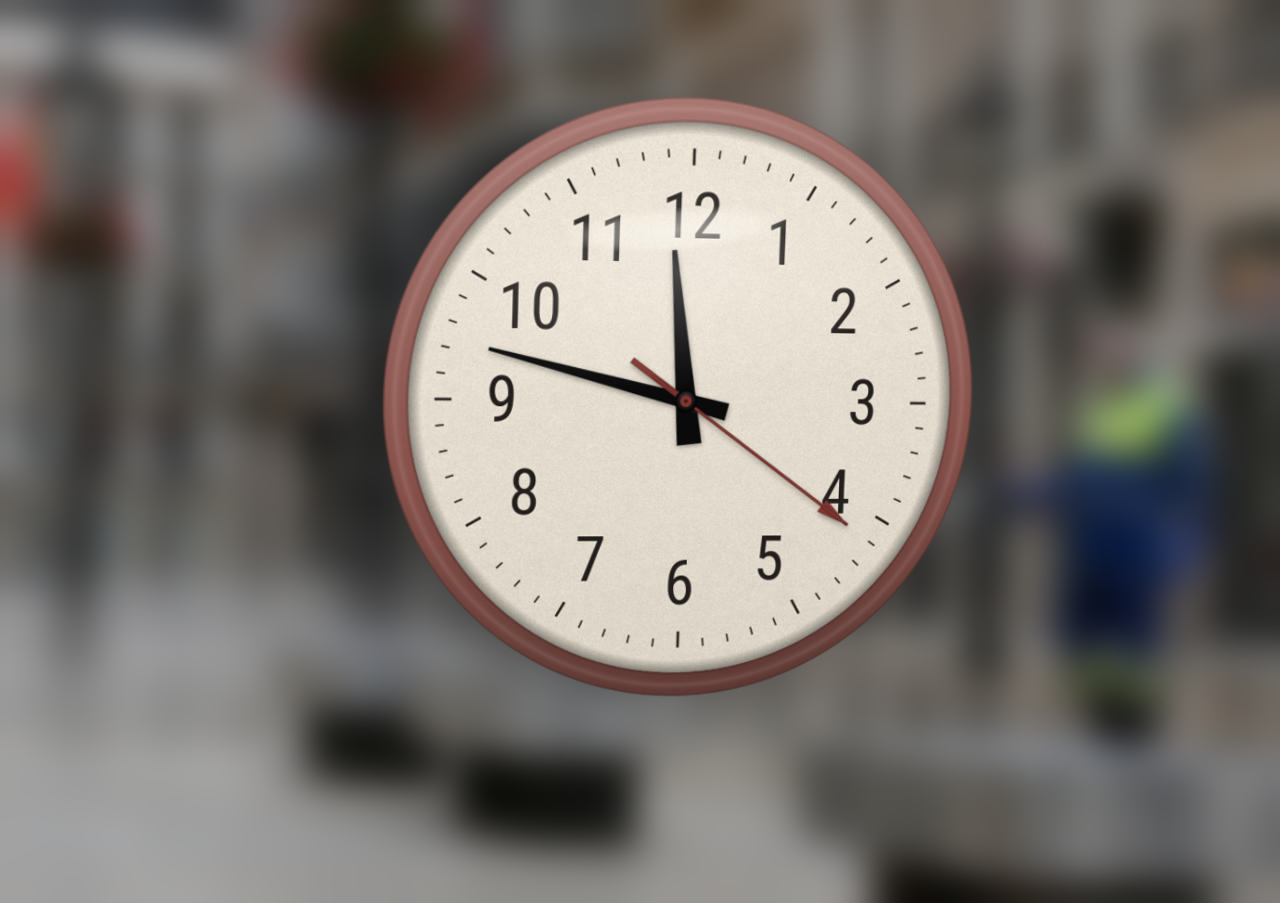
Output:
11,47,21
